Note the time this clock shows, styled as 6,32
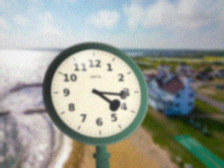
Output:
4,16
